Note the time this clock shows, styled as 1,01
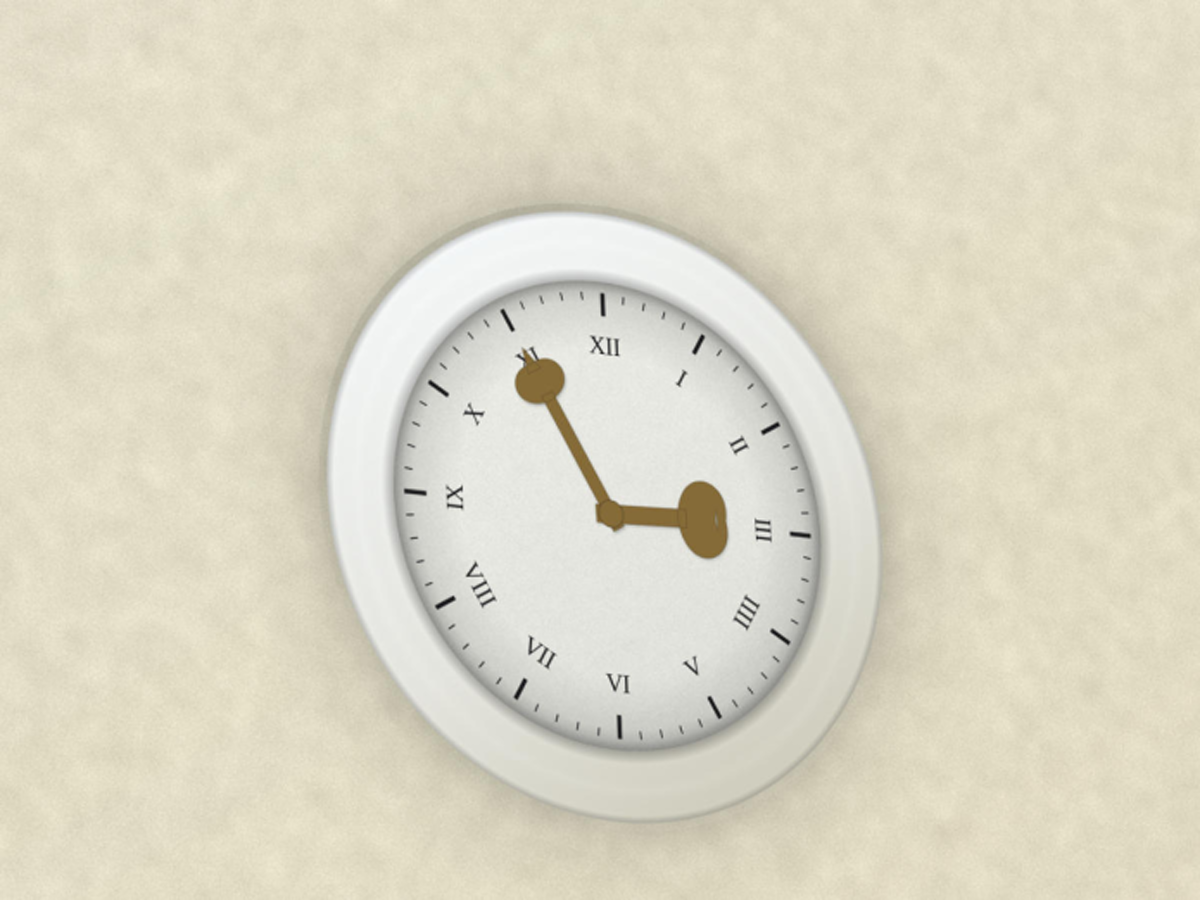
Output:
2,55
